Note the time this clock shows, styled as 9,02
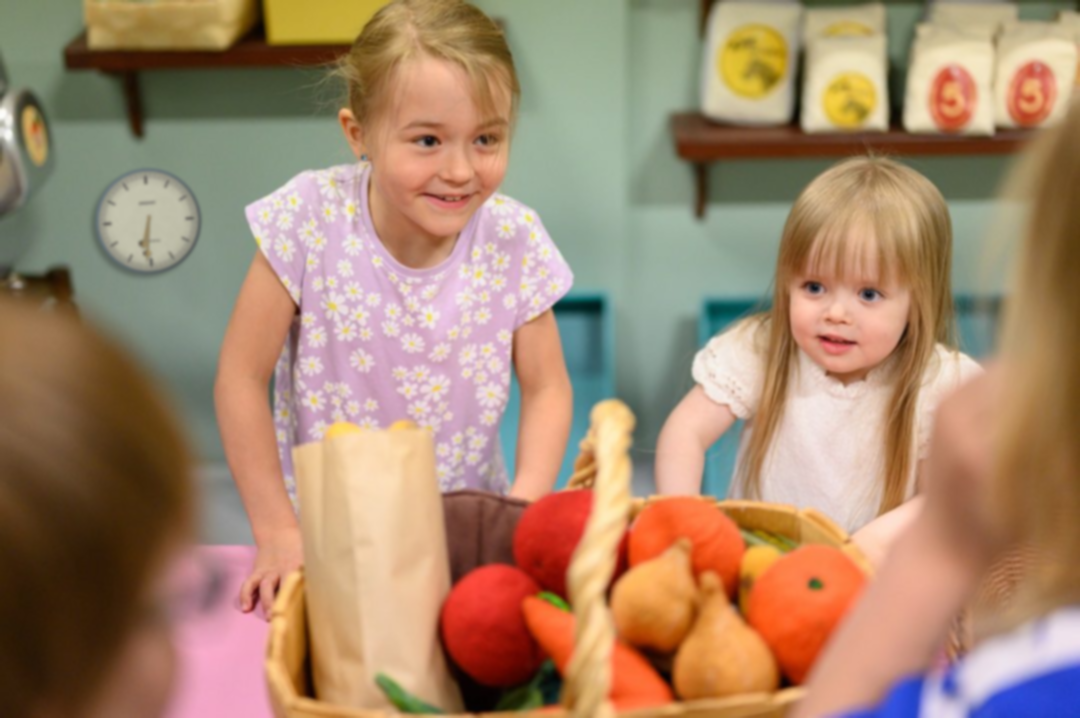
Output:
6,31
